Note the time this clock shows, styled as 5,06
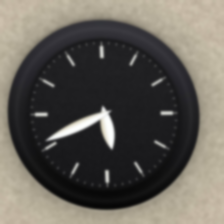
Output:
5,41
